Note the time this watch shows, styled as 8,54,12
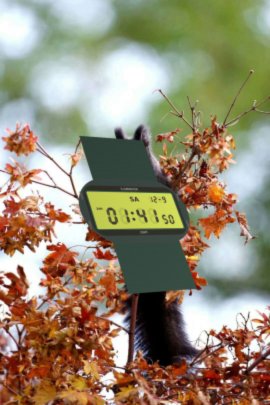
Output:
1,41,50
